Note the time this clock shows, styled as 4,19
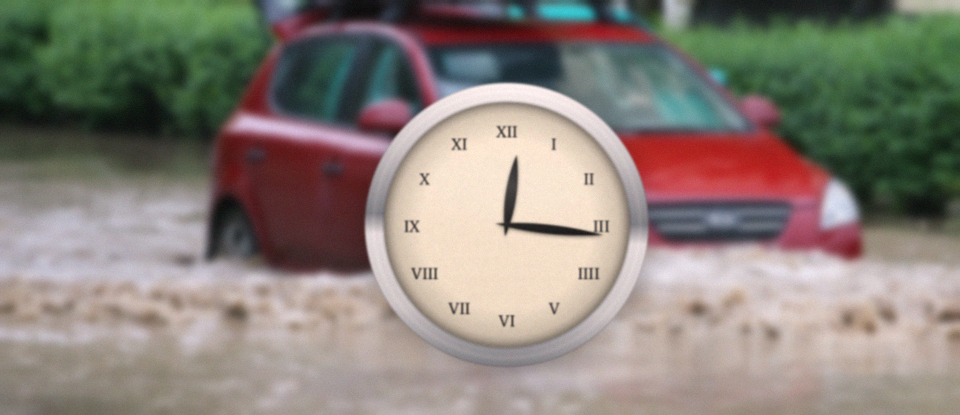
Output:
12,16
